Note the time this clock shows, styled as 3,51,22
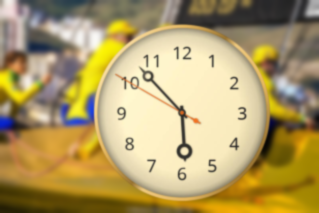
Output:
5,52,50
